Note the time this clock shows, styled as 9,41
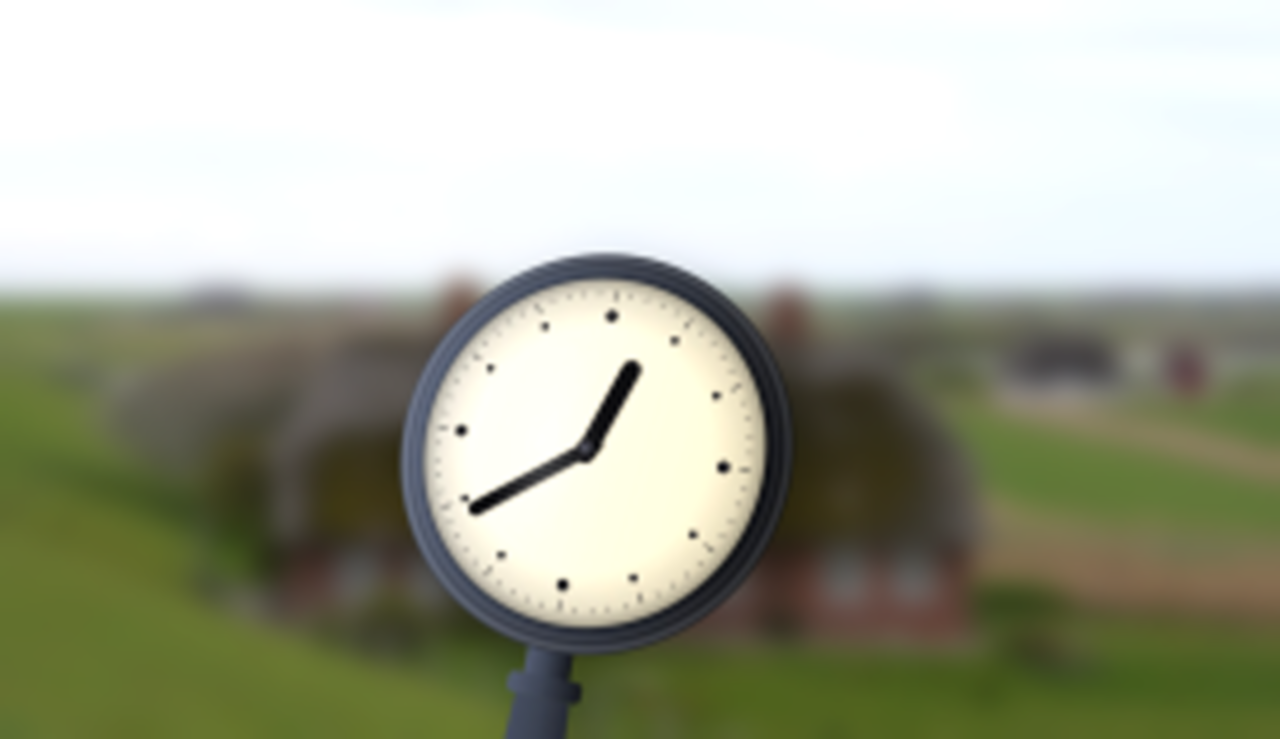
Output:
12,39
